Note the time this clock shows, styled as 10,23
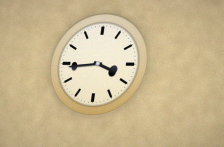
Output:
3,44
